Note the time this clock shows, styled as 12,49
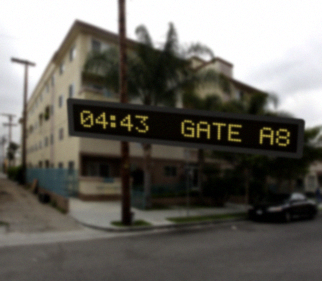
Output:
4,43
